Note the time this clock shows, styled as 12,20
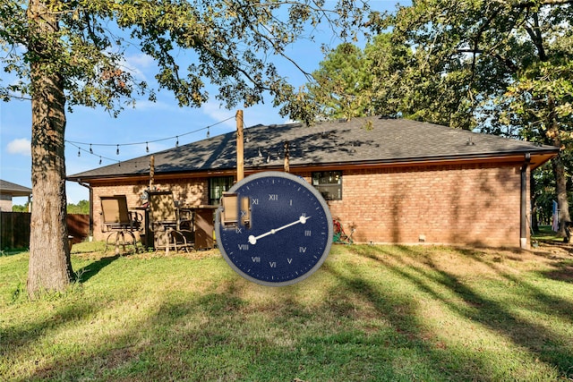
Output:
8,11
